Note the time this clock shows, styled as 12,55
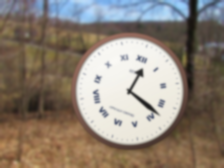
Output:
12,18
